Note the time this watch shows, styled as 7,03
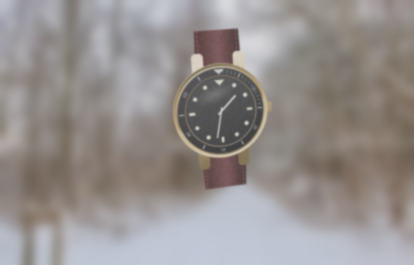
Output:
1,32
